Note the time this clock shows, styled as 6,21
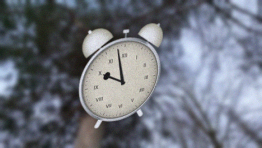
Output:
9,58
